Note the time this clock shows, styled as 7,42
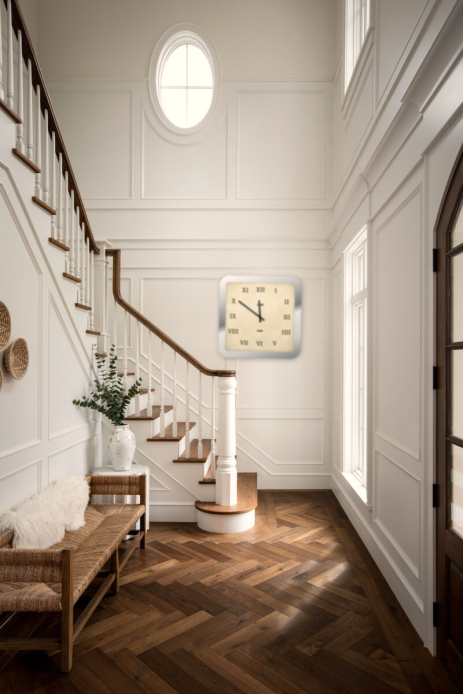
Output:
11,51
